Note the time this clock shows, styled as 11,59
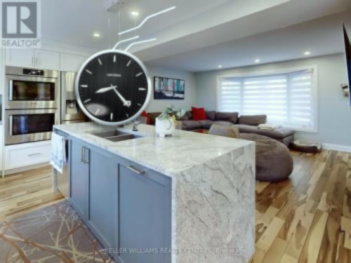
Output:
8,23
